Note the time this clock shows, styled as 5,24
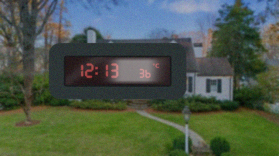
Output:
12,13
